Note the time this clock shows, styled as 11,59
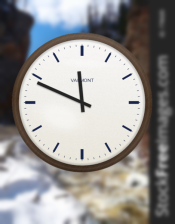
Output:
11,49
